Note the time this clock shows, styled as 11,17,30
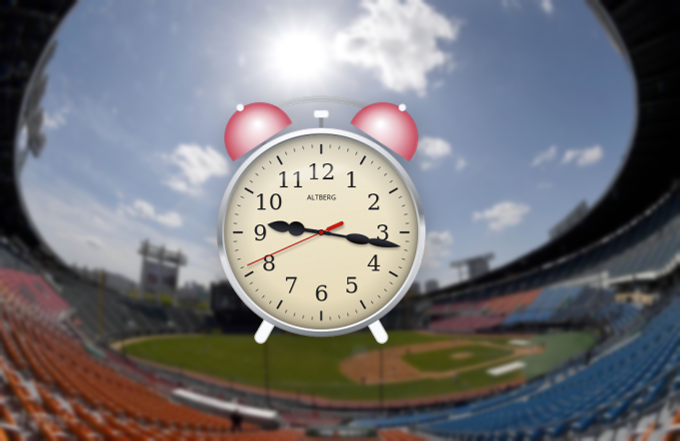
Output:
9,16,41
